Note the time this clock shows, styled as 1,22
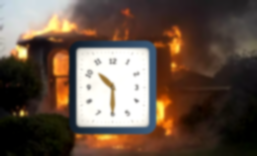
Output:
10,30
